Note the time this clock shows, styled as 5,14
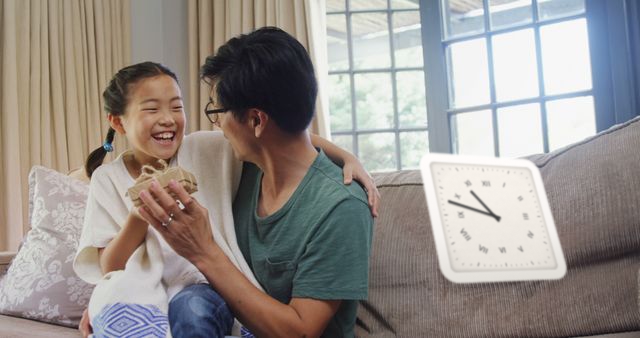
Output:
10,48
